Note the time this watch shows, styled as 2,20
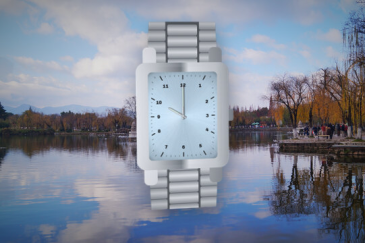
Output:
10,00
